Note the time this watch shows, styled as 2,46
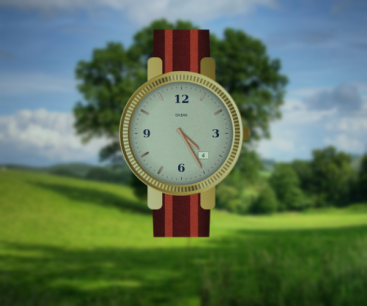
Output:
4,25
